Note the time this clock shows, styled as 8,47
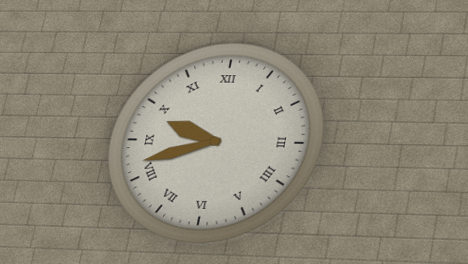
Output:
9,42
